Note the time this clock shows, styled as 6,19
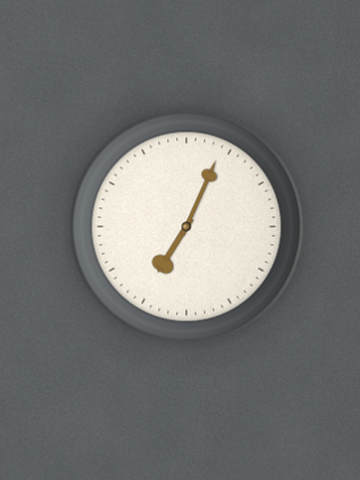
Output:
7,04
